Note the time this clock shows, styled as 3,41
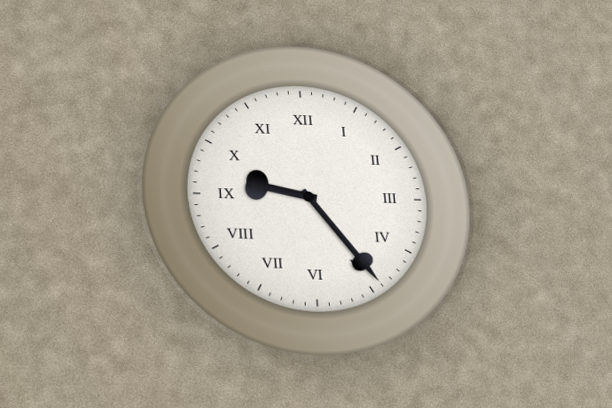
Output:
9,24
